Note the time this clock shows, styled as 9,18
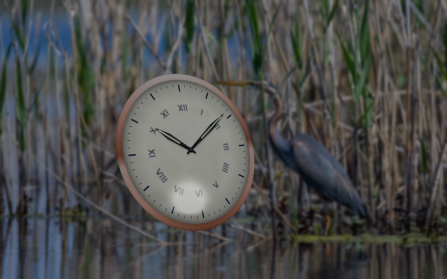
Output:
10,09
